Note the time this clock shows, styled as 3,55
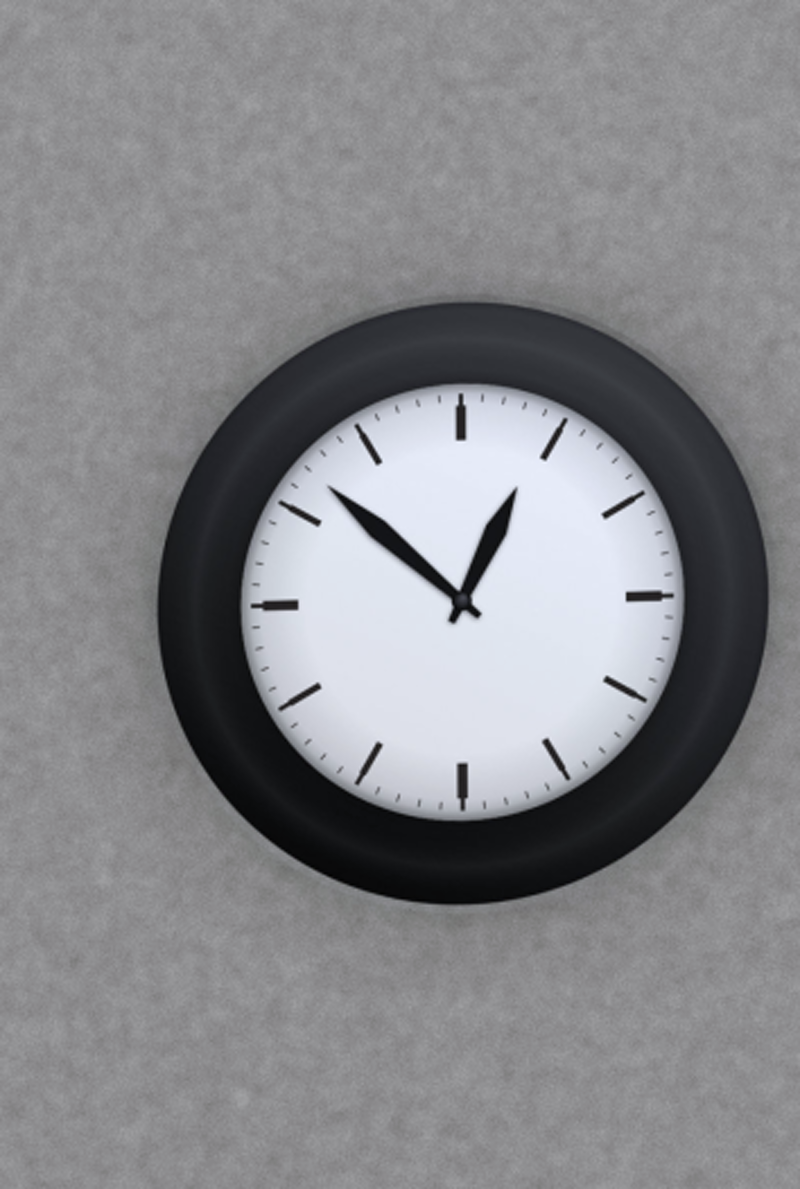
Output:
12,52
